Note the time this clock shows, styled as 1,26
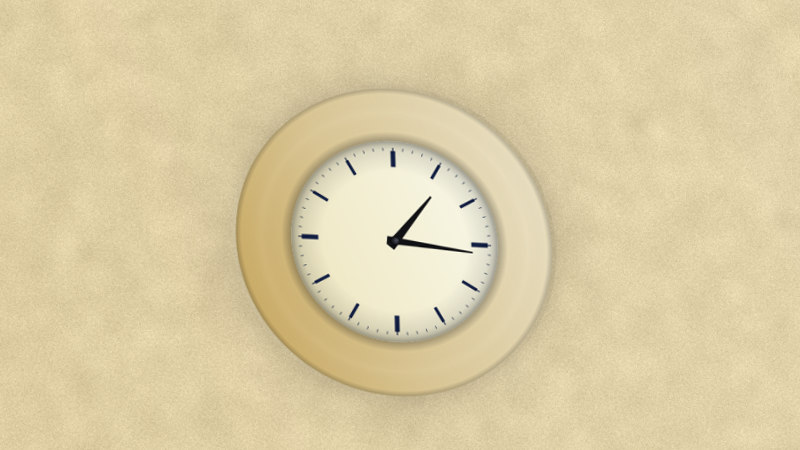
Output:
1,16
